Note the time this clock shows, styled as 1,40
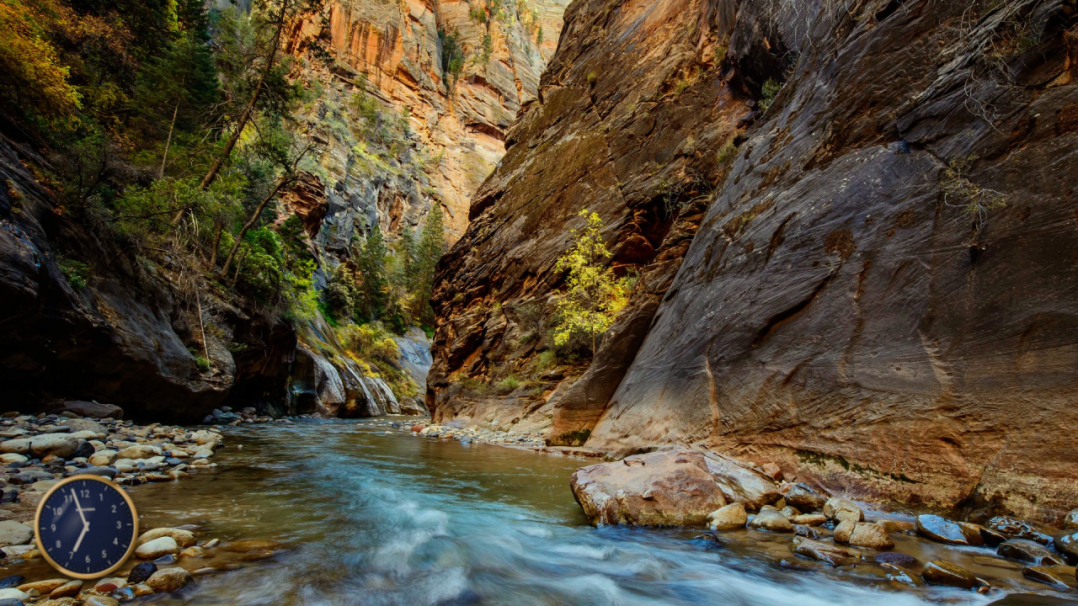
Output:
6,57
